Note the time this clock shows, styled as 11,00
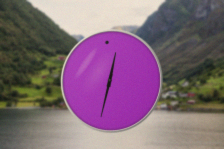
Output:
12,33
